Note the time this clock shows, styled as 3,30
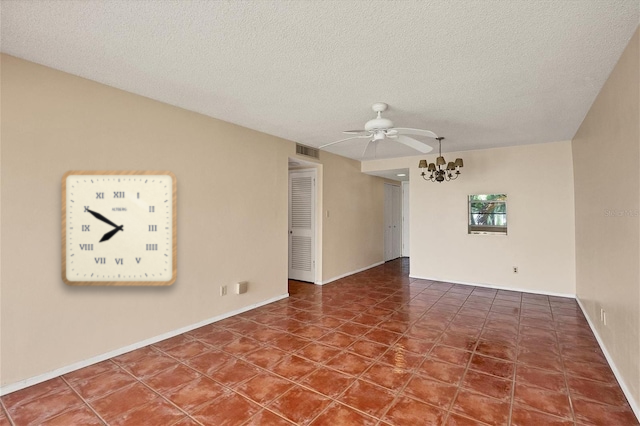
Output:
7,50
